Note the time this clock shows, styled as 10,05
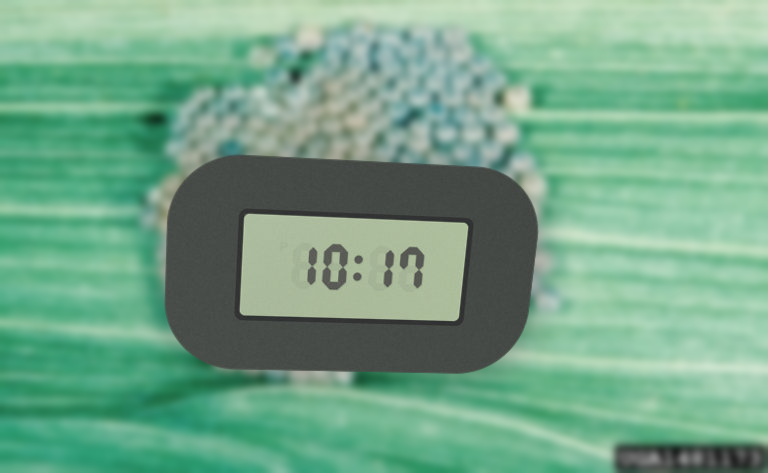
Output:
10,17
